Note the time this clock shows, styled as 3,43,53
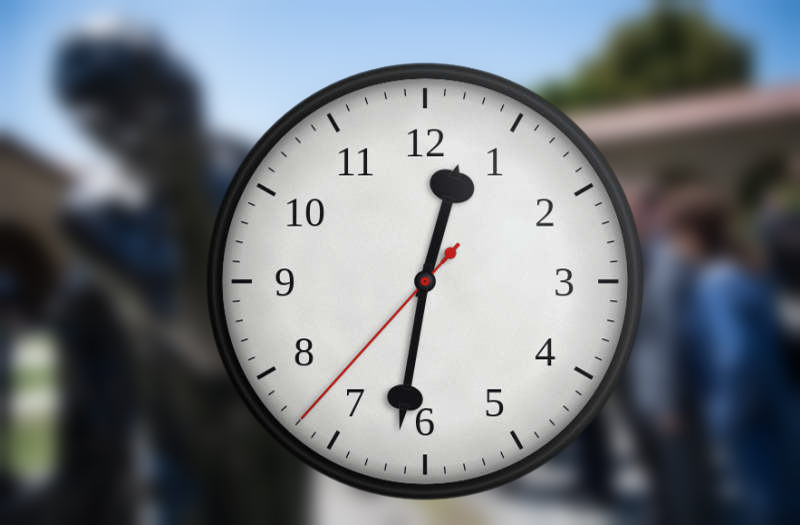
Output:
12,31,37
